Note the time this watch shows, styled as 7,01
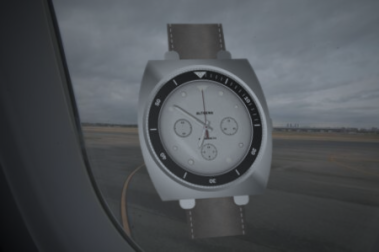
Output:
6,51
